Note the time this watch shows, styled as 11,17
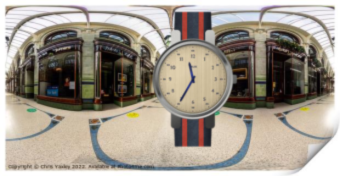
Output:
11,35
